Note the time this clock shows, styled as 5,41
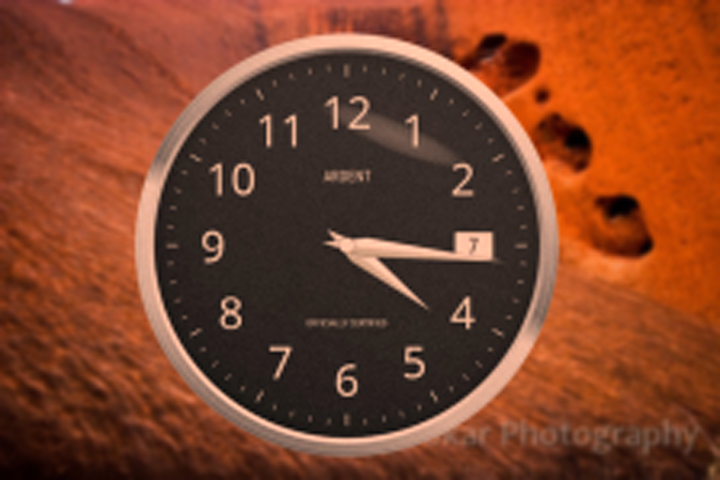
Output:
4,16
